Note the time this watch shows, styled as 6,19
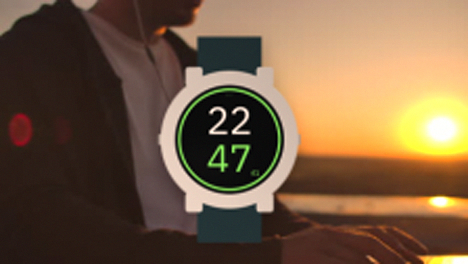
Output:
22,47
